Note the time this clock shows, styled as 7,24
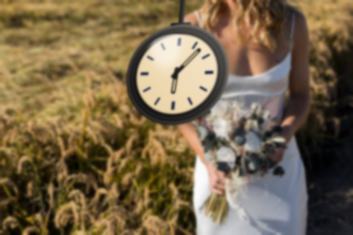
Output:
6,07
